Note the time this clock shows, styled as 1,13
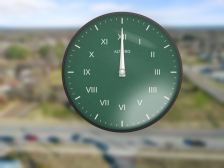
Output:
12,00
